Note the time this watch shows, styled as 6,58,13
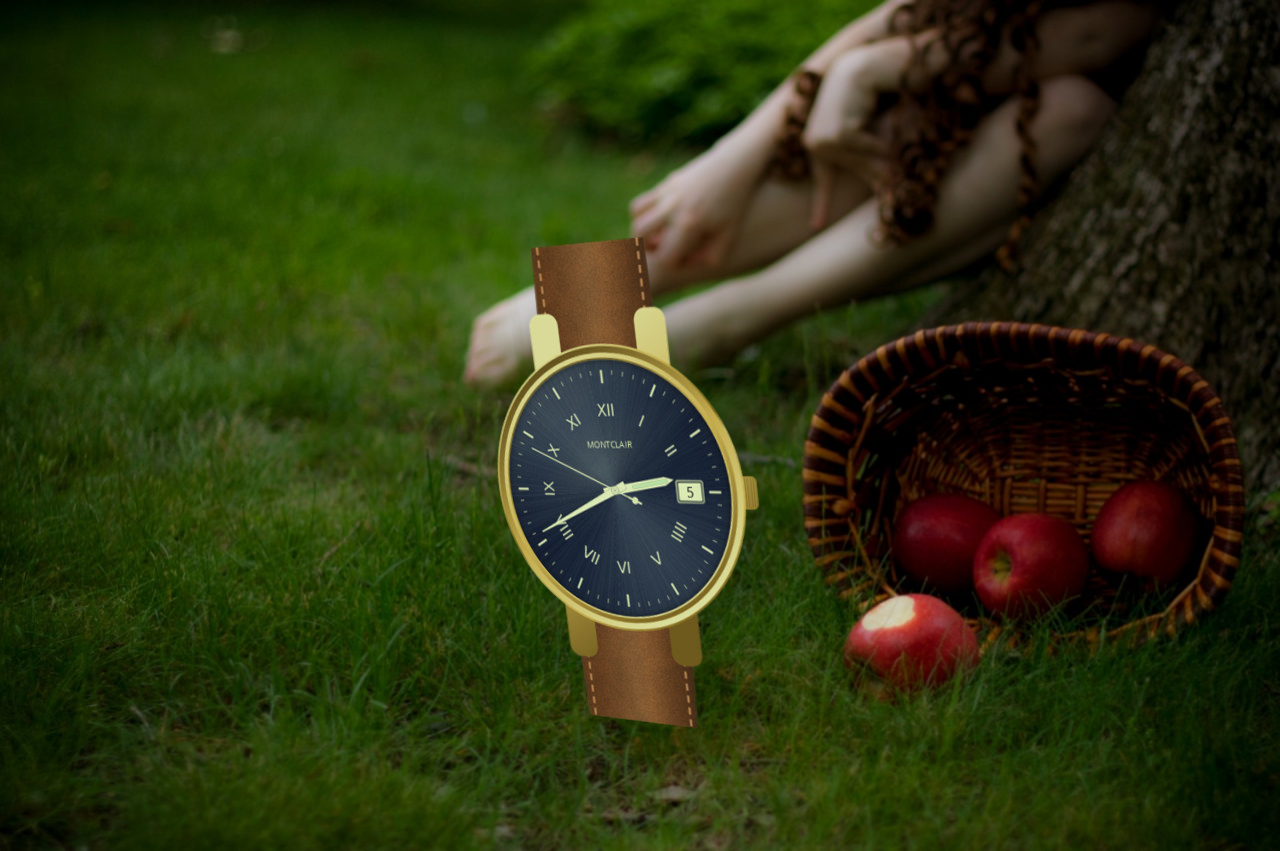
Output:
2,40,49
